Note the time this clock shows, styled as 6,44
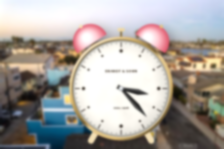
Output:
3,23
